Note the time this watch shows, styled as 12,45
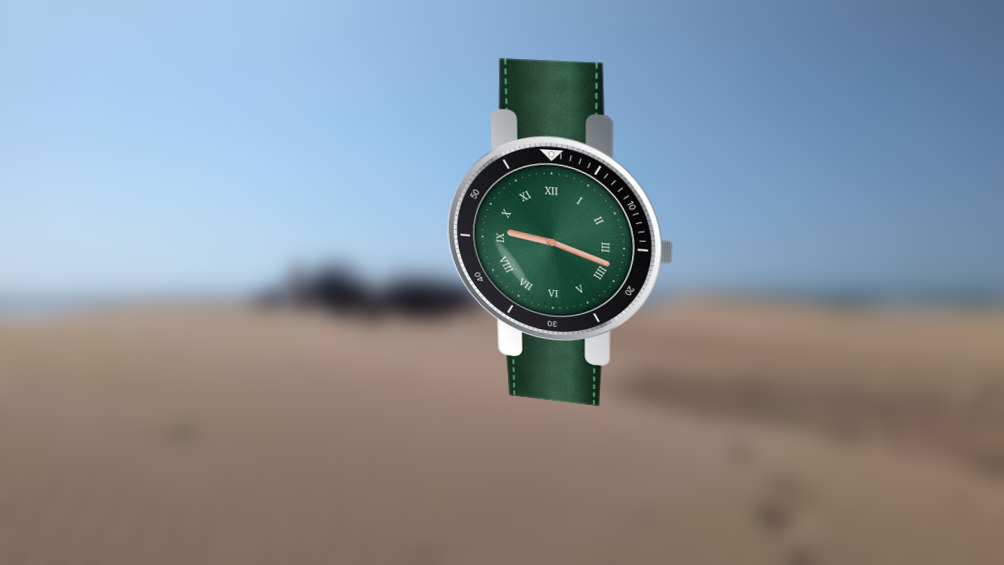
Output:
9,18
